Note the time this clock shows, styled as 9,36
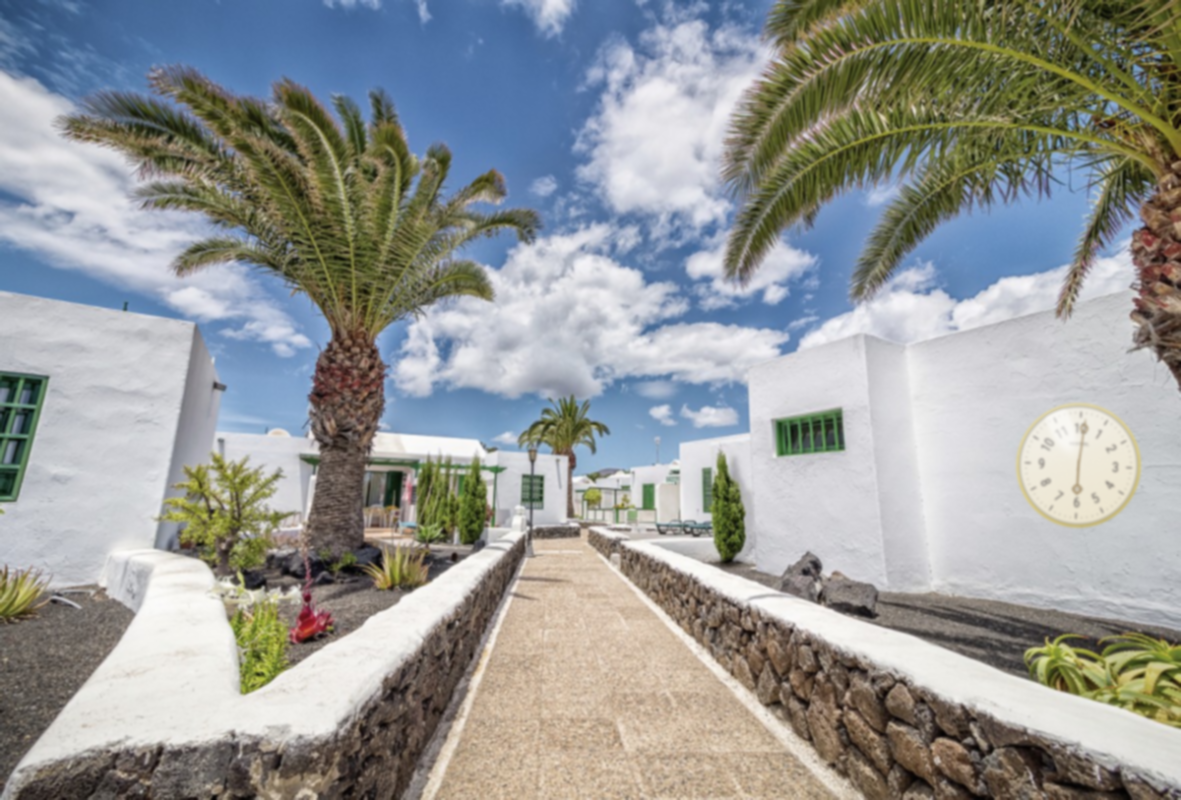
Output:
6,01
